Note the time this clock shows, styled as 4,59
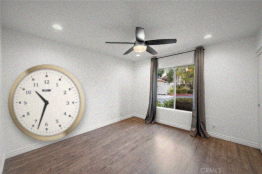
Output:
10,33
